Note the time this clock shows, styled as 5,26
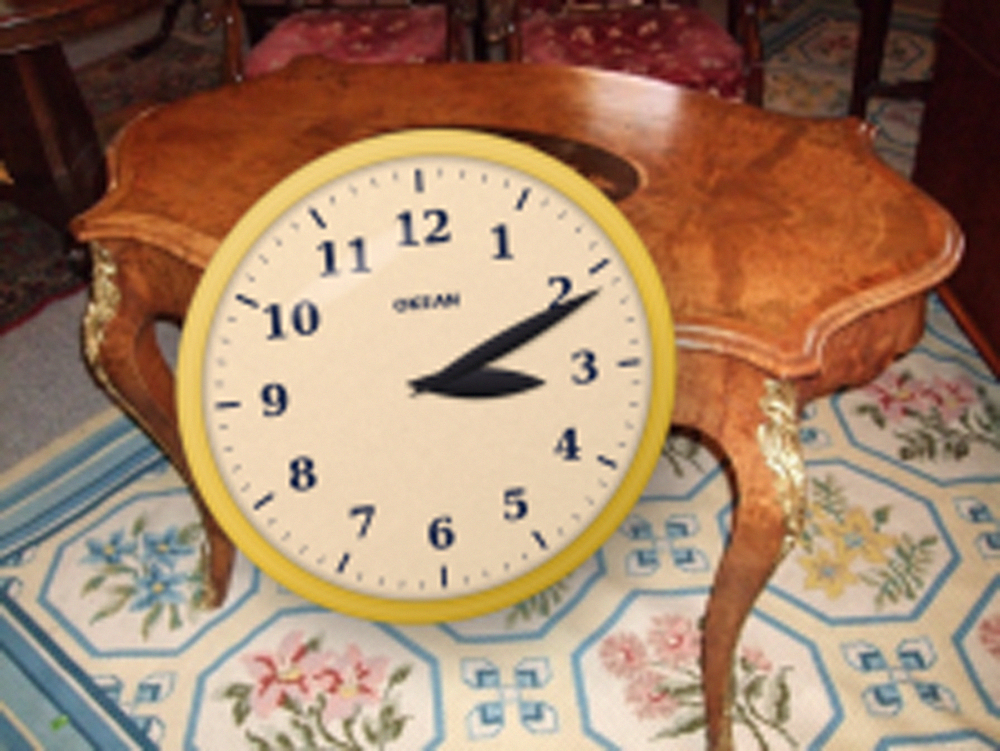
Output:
3,11
